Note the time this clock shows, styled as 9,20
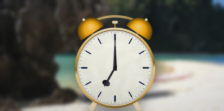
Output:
7,00
